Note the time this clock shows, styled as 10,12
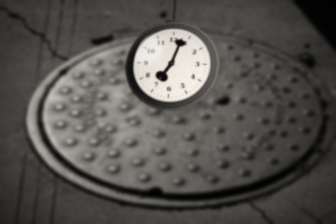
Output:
7,03
